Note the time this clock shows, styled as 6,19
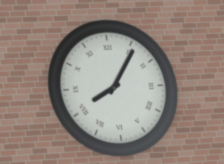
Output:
8,06
